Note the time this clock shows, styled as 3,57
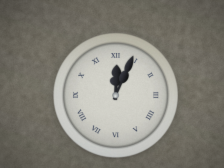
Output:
12,04
